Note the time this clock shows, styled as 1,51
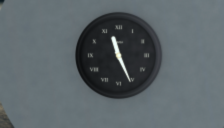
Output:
11,26
